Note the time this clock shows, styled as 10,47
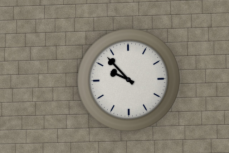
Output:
9,53
